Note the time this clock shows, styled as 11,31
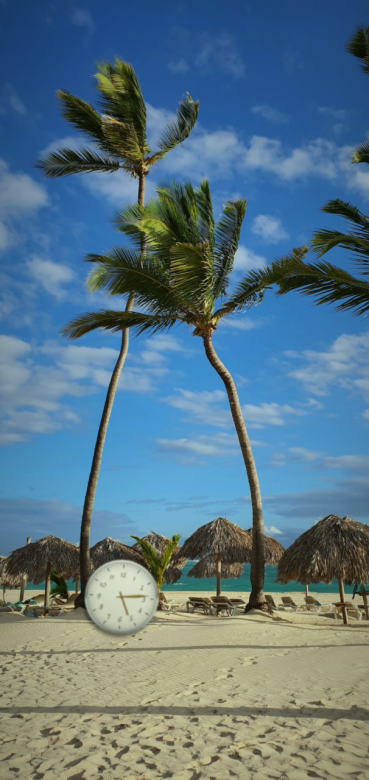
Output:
5,14
